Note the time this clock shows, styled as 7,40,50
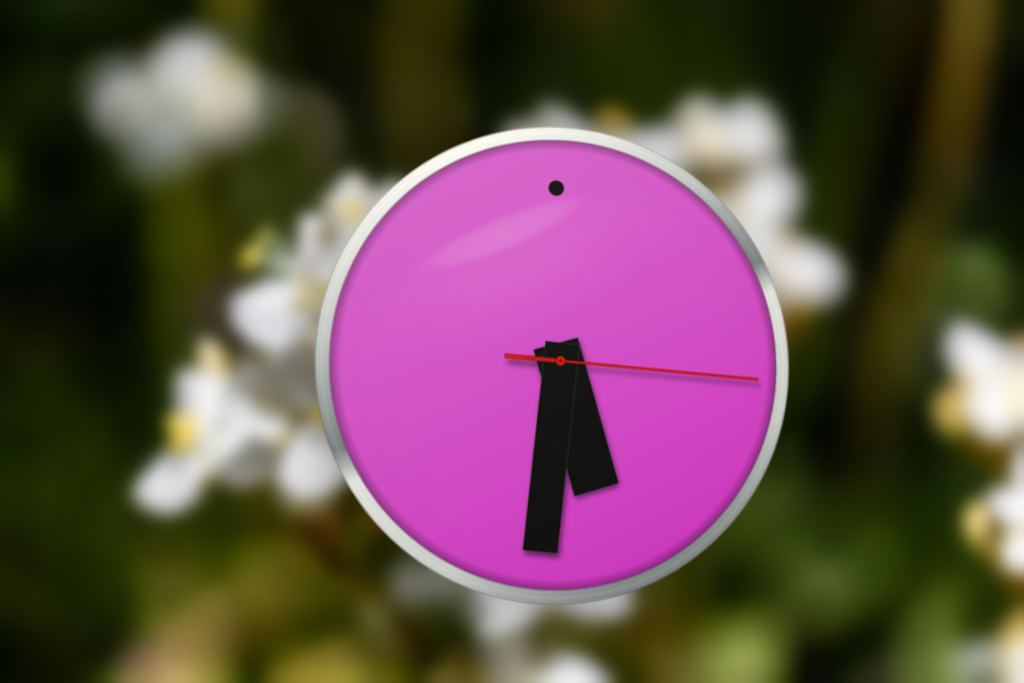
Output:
5,31,16
